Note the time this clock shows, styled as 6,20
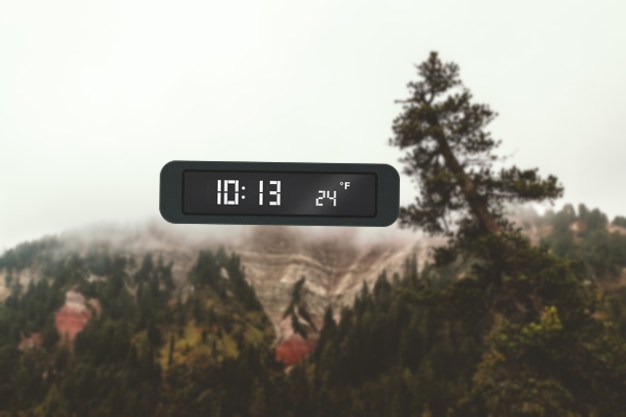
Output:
10,13
